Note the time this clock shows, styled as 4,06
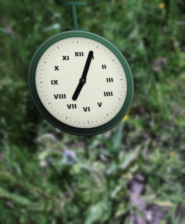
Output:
7,04
